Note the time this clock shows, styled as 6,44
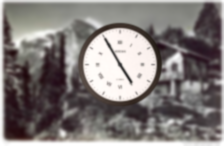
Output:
4,55
